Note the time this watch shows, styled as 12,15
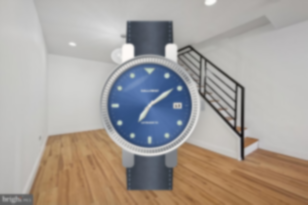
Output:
7,09
